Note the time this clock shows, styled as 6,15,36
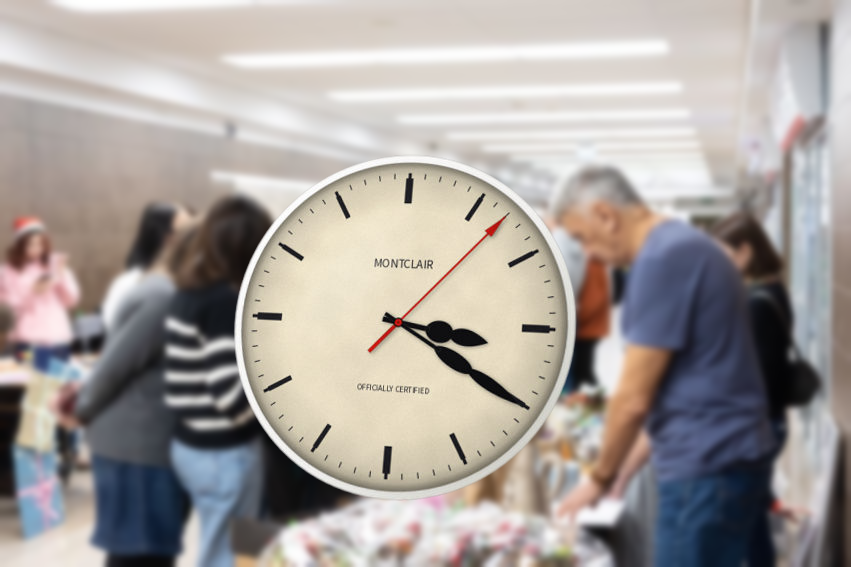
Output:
3,20,07
